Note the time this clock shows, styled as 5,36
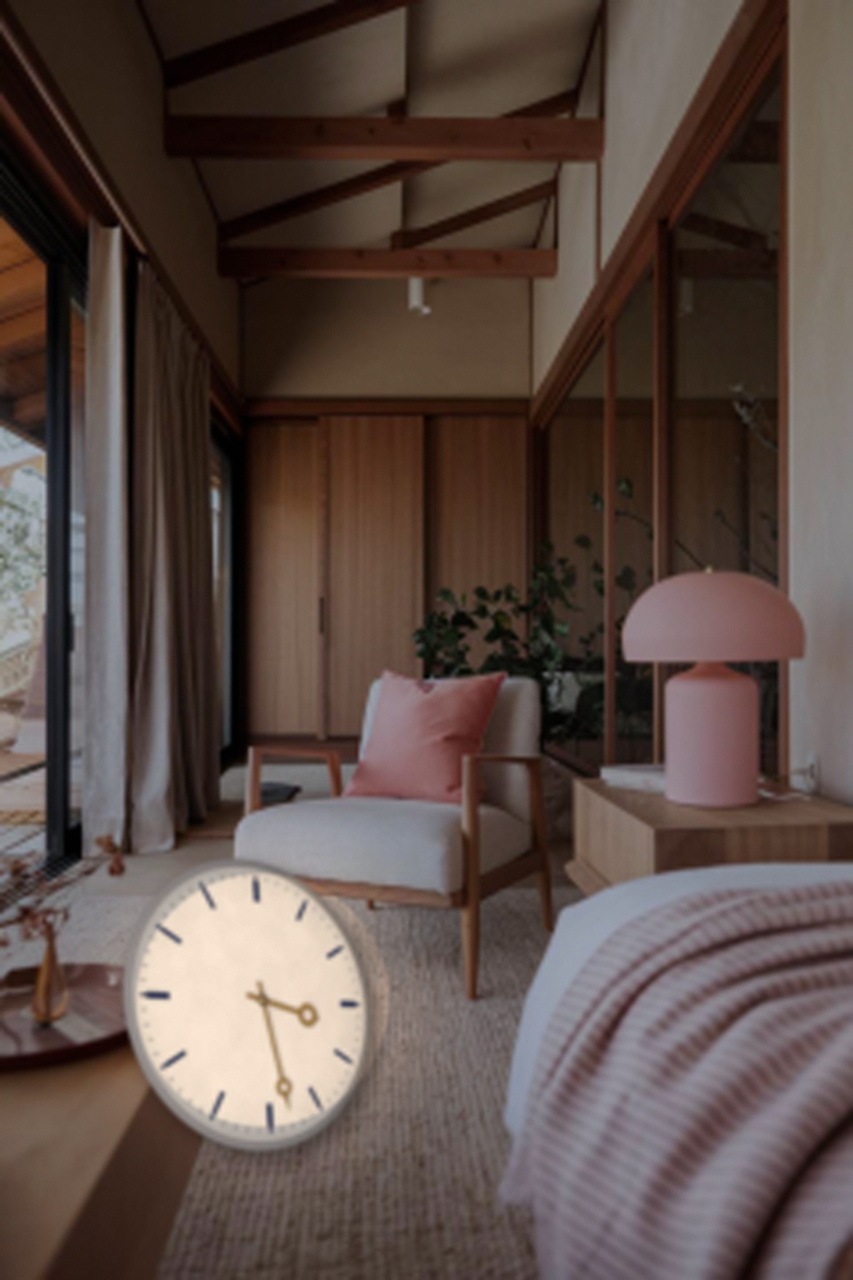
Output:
3,28
